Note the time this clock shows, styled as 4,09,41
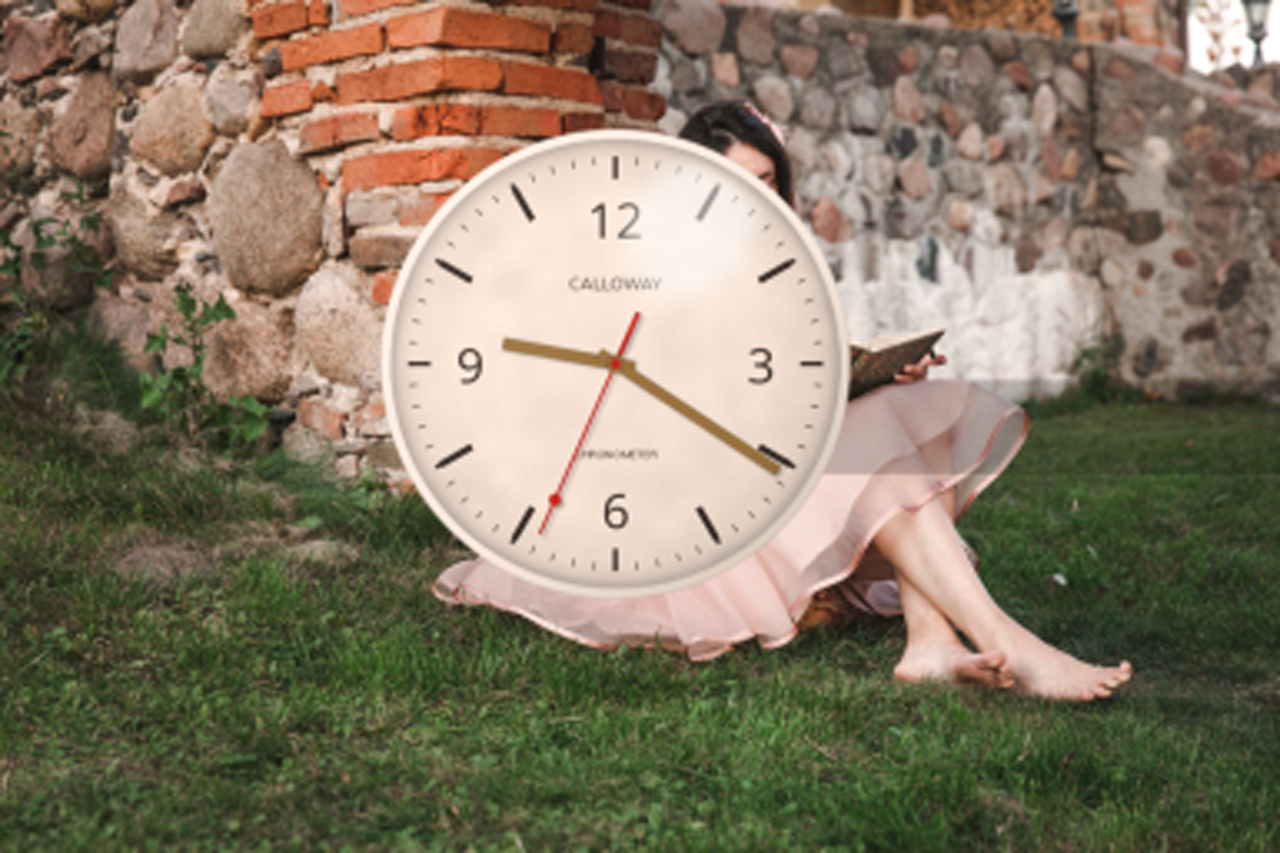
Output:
9,20,34
